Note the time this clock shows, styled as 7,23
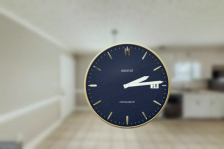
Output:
2,14
